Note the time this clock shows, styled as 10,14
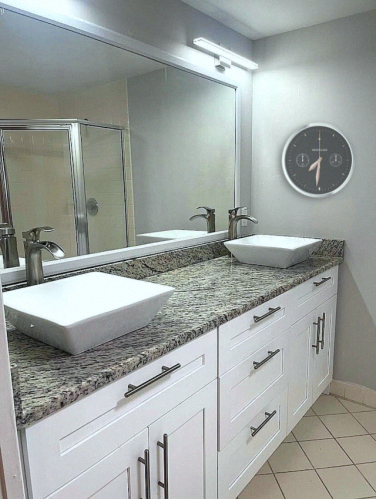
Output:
7,31
